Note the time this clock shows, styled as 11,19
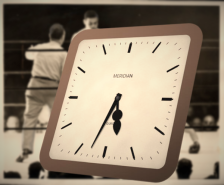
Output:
5,33
